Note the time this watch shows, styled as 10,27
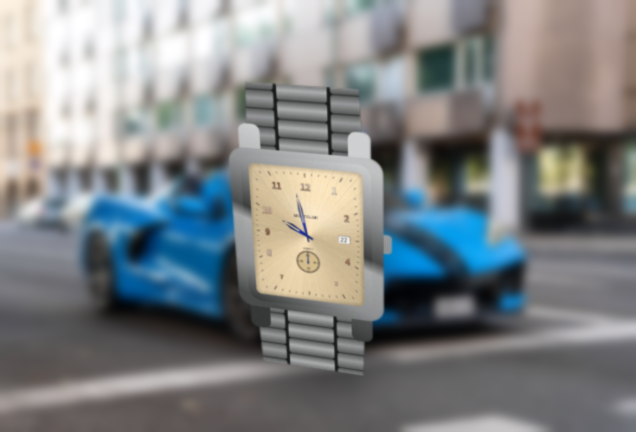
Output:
9,58
